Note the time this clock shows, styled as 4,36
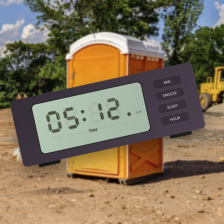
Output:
5,12
